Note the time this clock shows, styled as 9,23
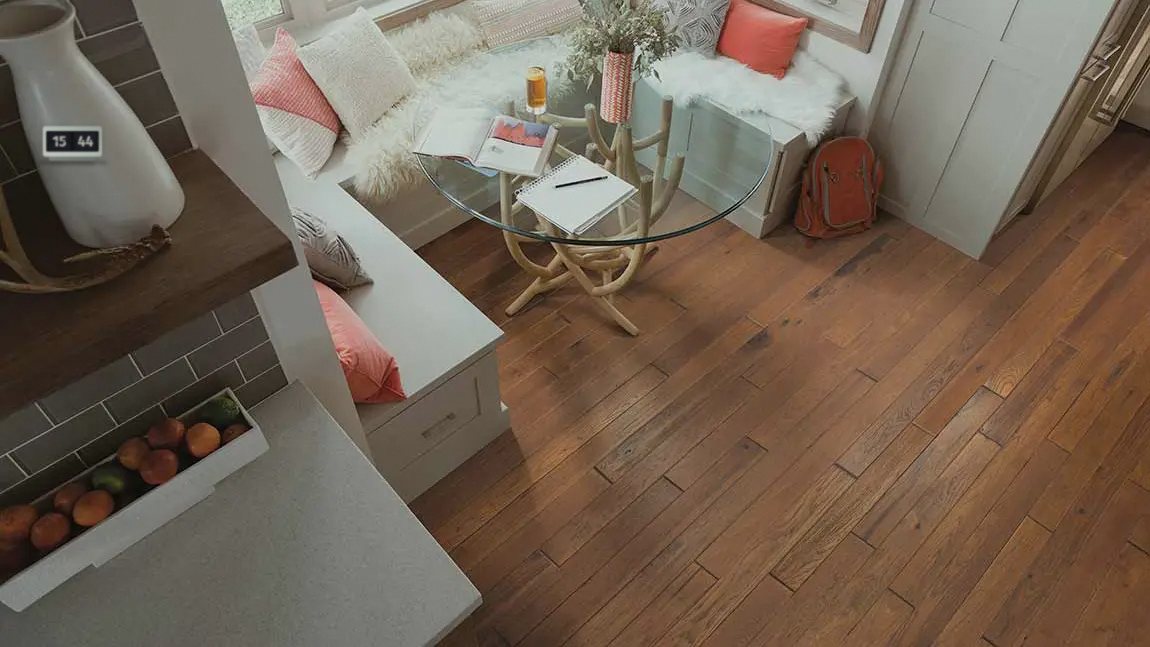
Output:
15,44
